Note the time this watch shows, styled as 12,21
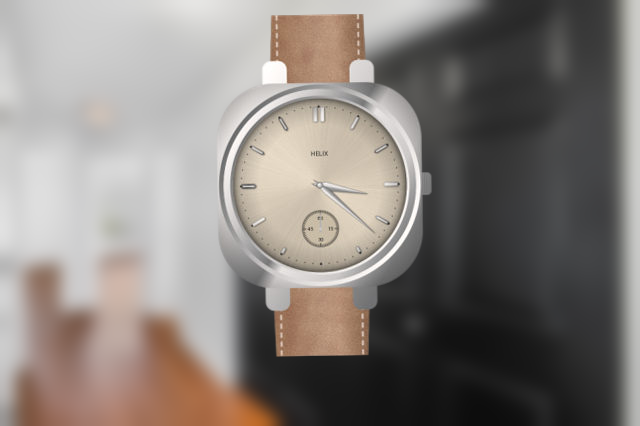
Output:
3,22
